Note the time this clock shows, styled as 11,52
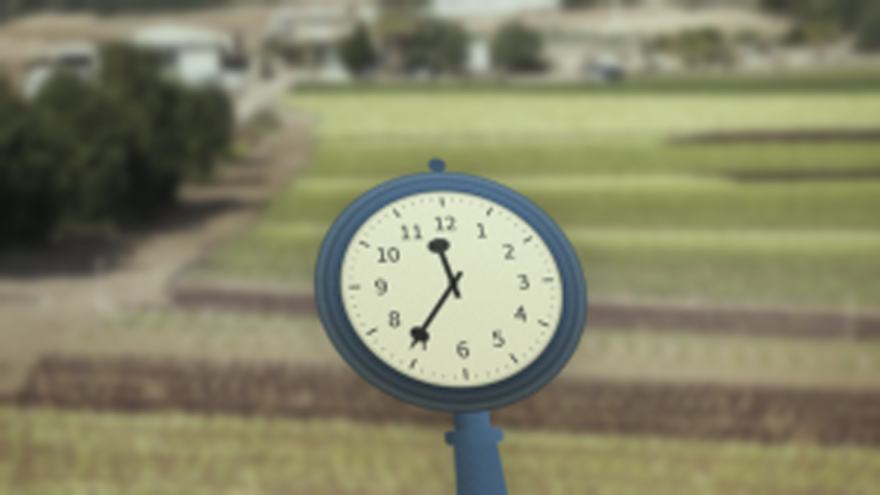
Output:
11,36
